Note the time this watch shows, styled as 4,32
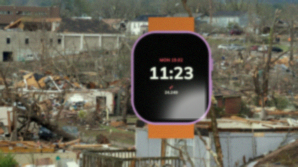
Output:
11,23
